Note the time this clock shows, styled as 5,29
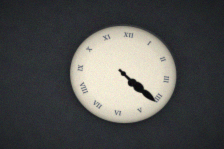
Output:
4,21
